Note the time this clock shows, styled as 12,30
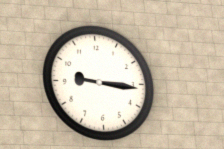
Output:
9,16
